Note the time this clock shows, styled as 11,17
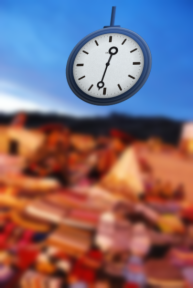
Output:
12,32
